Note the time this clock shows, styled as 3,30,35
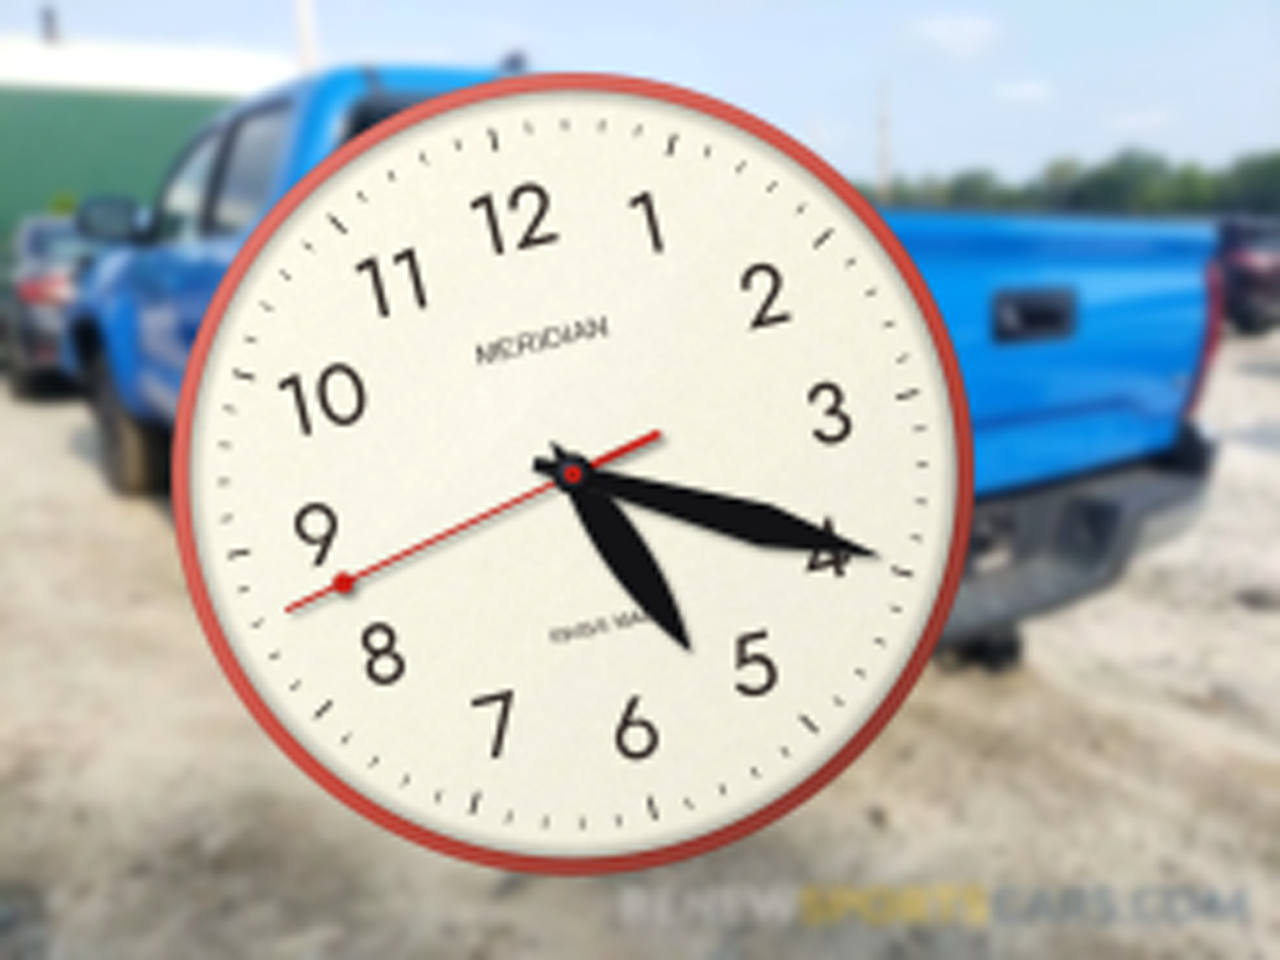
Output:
5,19,43
